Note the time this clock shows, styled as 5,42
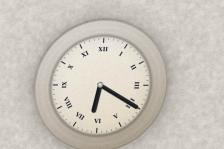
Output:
6,20
